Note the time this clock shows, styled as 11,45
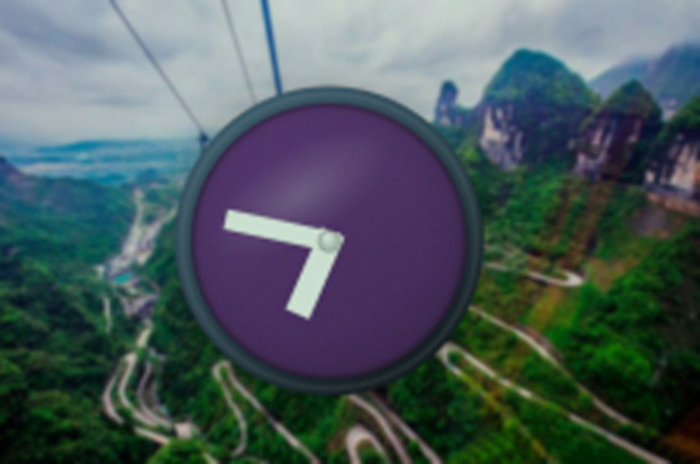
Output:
6,47
